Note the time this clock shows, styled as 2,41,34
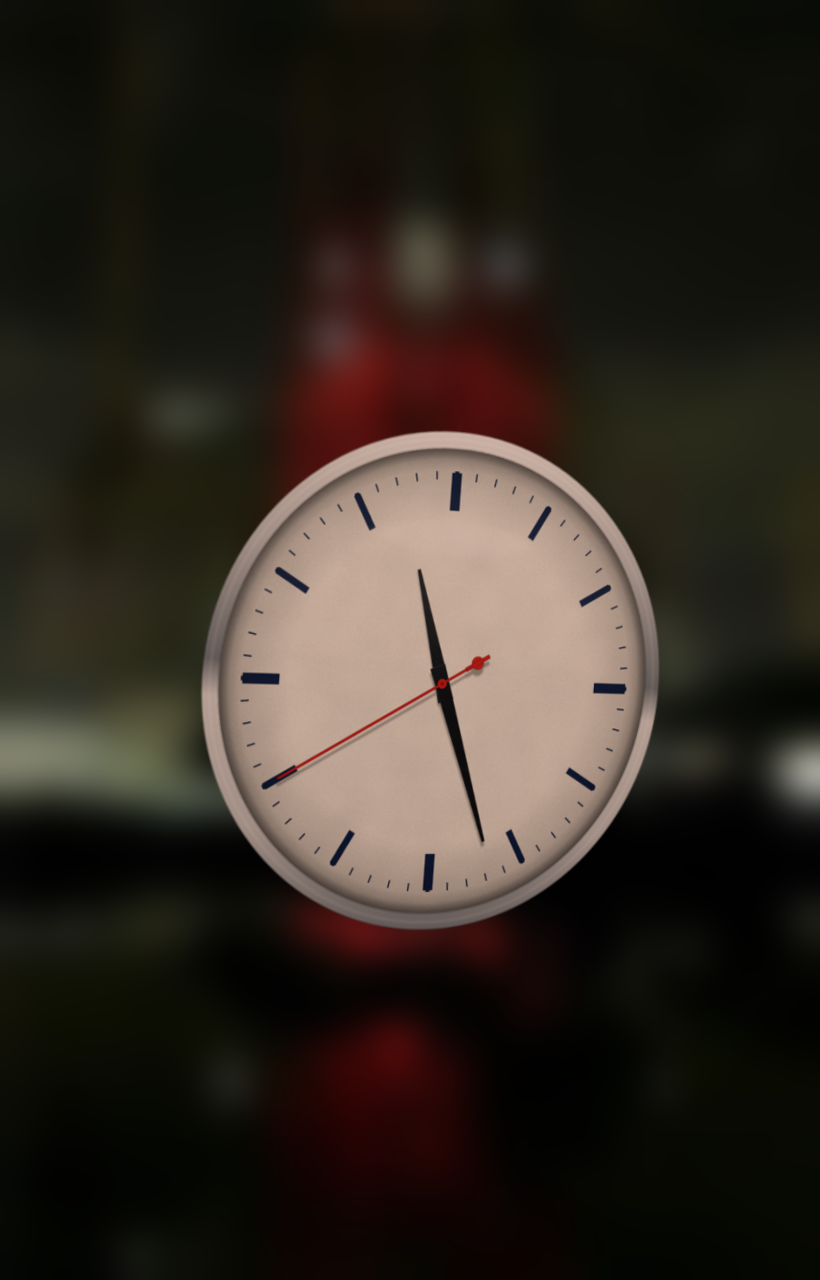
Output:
11,26,40
